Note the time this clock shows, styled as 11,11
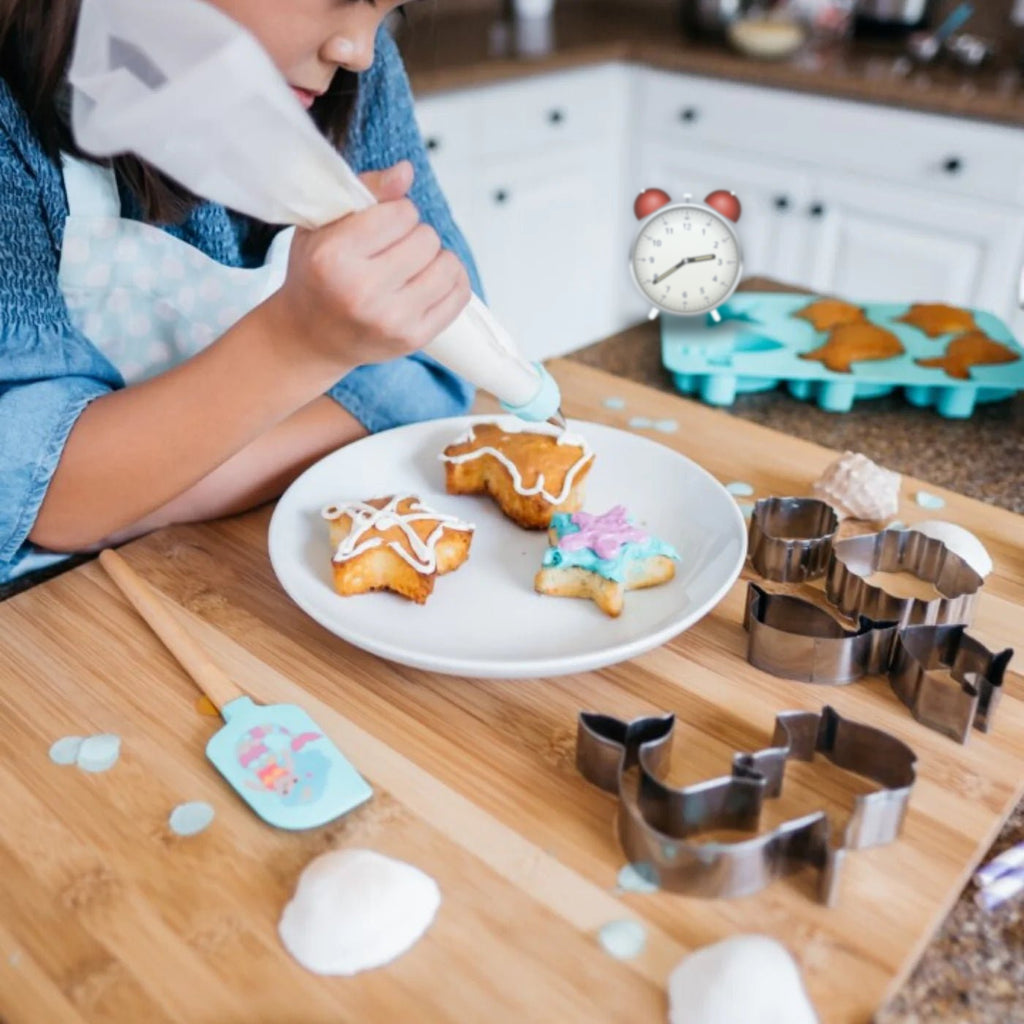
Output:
2,39
